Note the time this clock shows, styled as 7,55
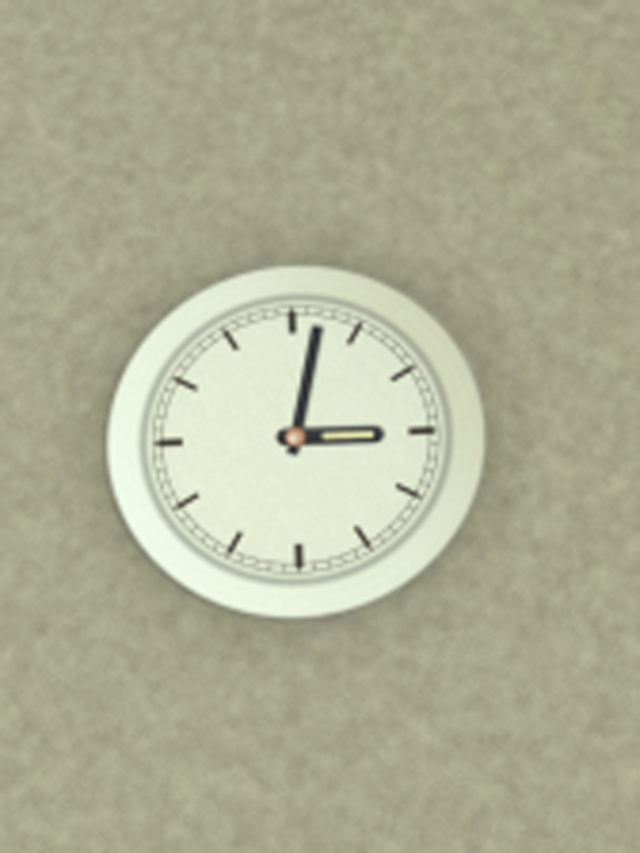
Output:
3,02
